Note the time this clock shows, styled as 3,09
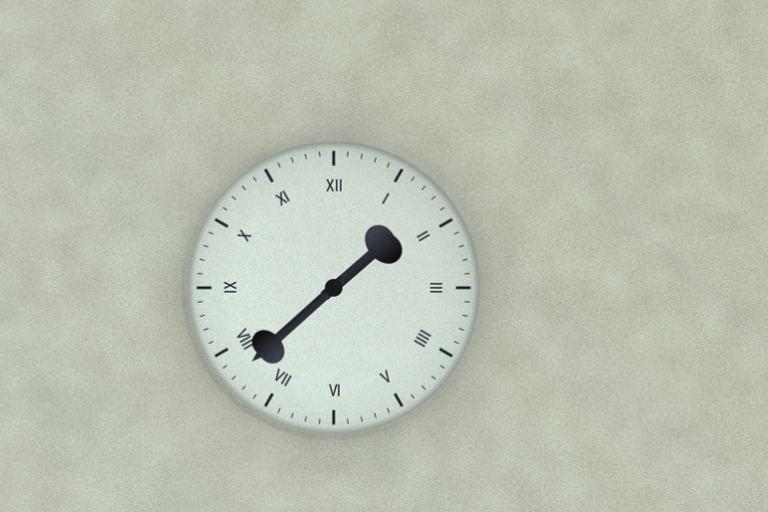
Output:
1,38
